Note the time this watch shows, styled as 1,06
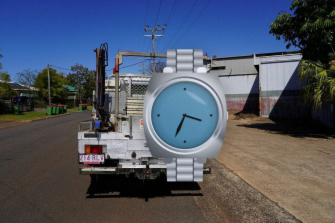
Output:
3,34
